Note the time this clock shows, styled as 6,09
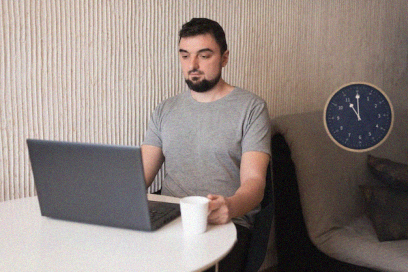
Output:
11,00
